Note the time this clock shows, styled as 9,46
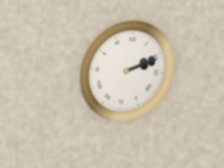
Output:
2,11
